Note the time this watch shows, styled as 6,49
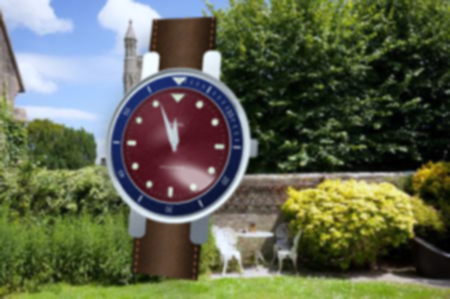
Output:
11,56
